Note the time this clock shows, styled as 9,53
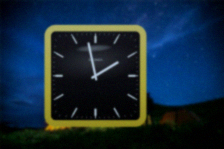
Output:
1,58
